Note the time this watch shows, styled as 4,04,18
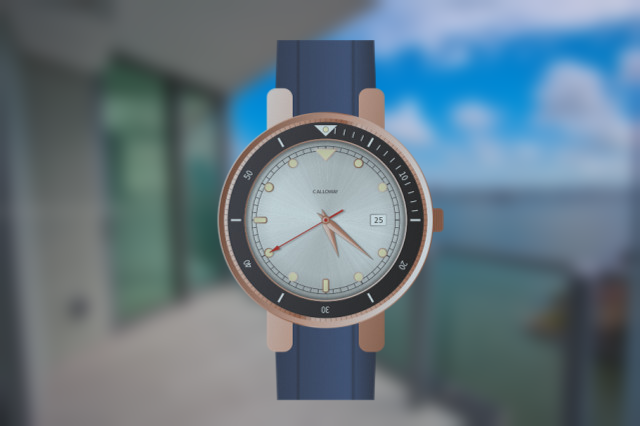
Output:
5,21,40
